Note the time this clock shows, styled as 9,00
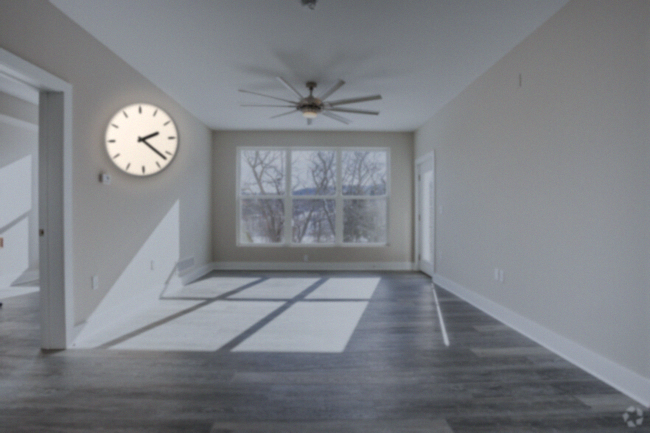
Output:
2,22
